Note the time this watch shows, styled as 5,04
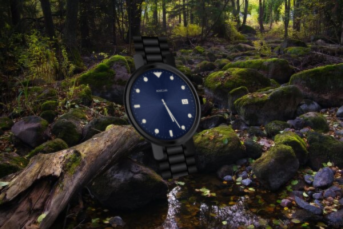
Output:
5,26
